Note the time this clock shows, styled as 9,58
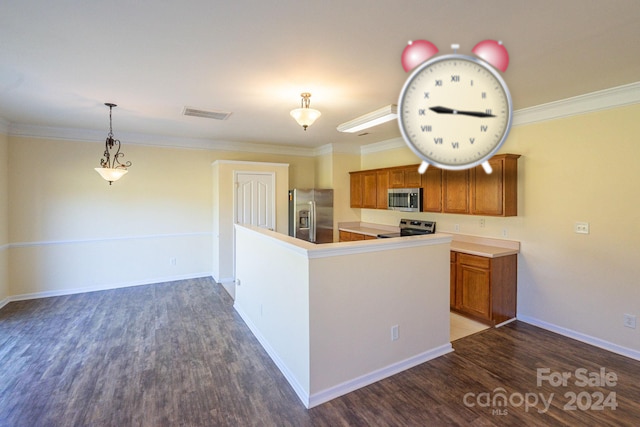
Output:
9,16
